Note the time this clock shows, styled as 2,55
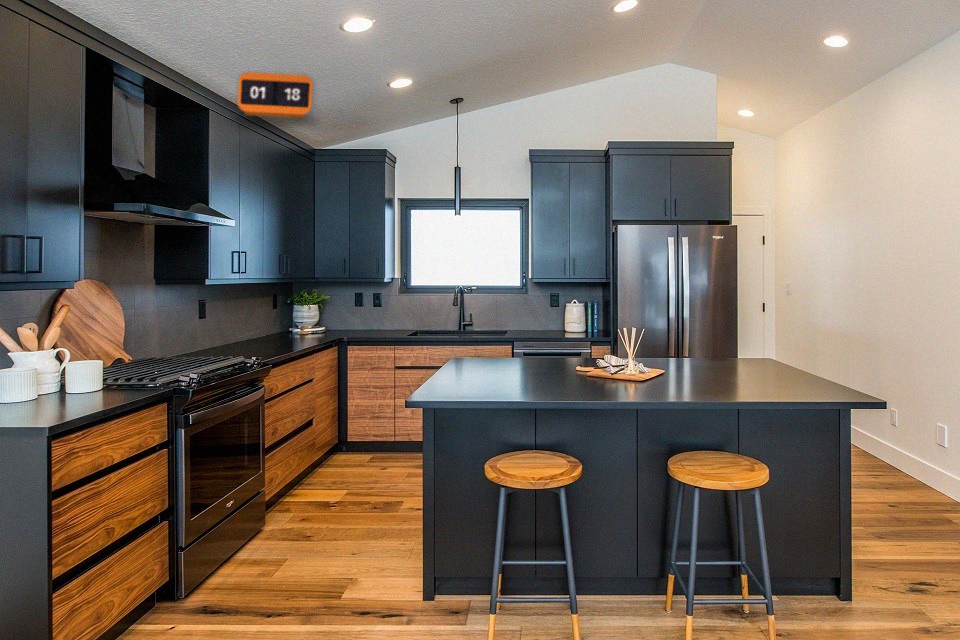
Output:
1,18
